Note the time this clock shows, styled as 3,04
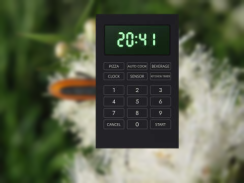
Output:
20,41
